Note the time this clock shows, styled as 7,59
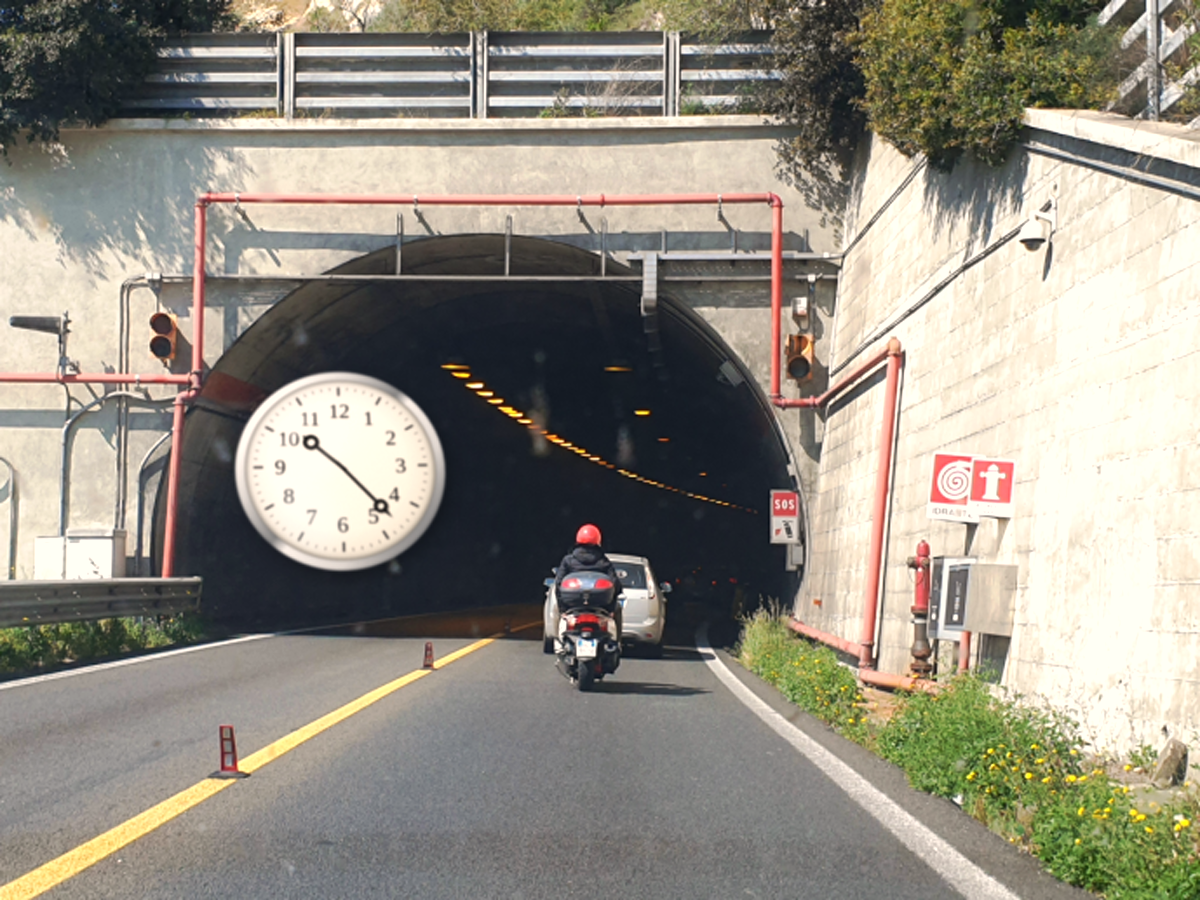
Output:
10,23
